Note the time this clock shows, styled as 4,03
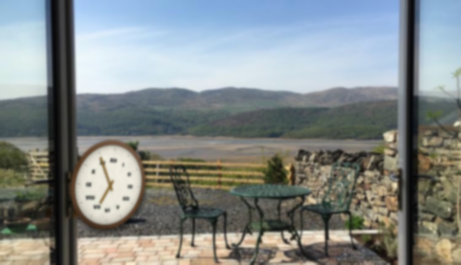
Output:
6,55
